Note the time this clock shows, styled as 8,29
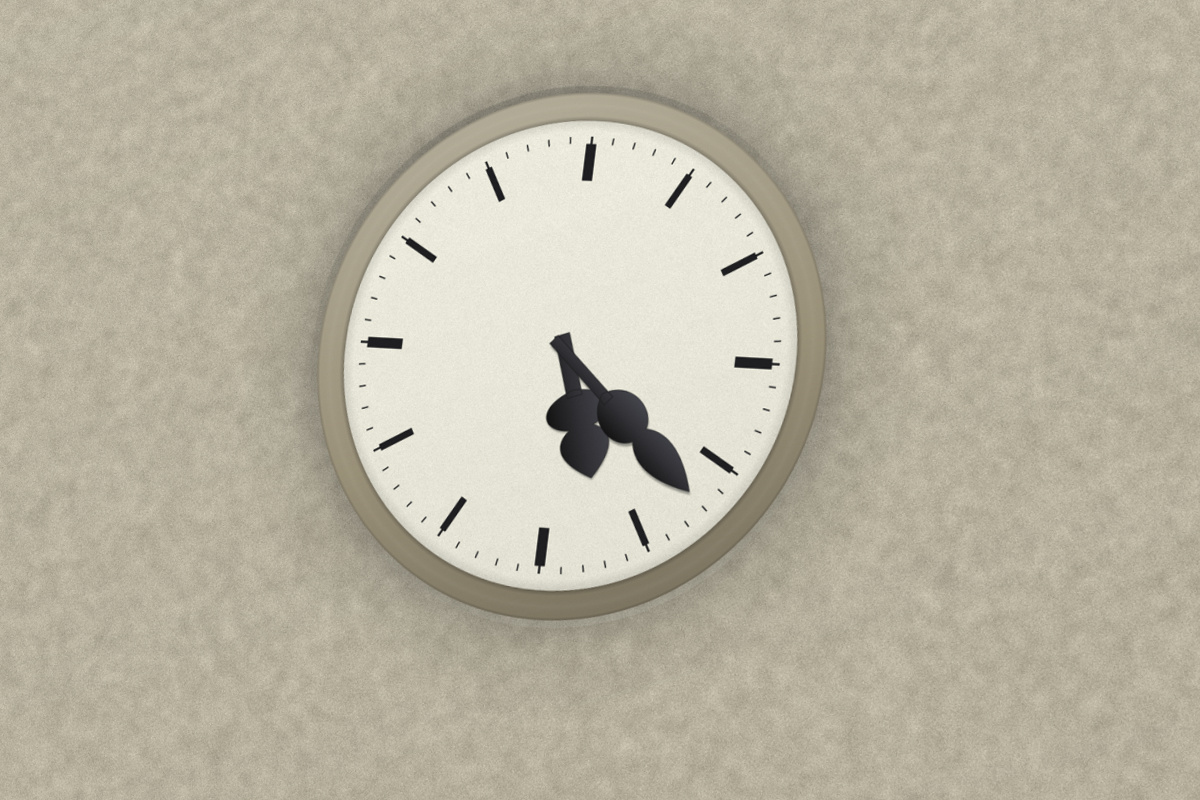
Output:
5,22
